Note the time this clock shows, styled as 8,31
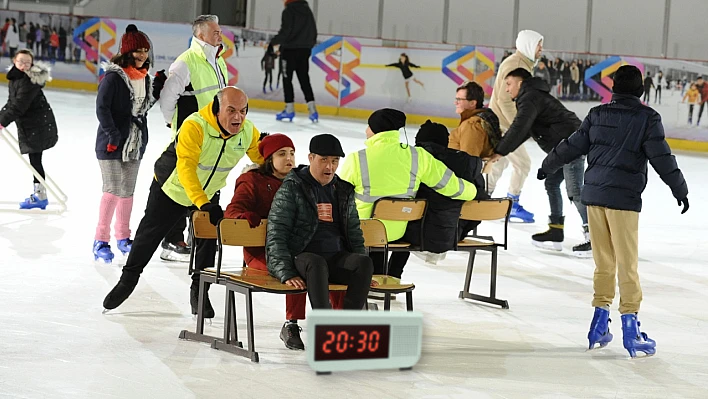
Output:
20,30
